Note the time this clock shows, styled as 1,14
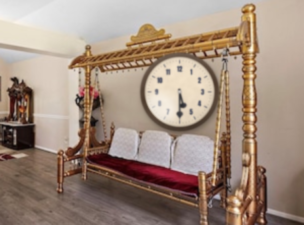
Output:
5,30
